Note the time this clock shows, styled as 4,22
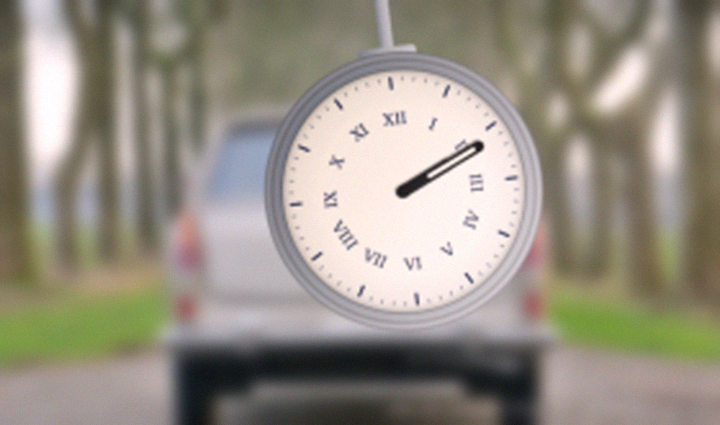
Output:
2,11
